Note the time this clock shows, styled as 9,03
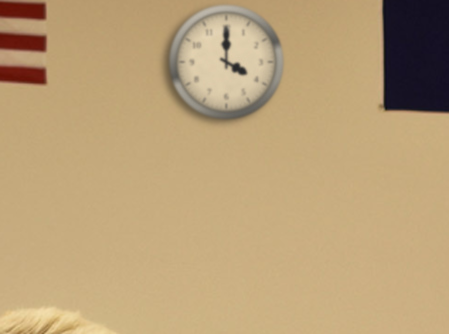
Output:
4,00
